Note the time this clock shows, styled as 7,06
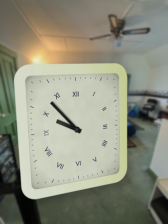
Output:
9,53
